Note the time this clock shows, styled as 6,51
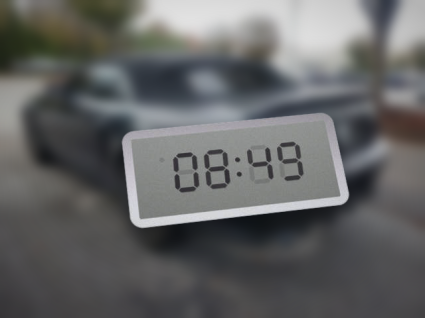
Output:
8,49
